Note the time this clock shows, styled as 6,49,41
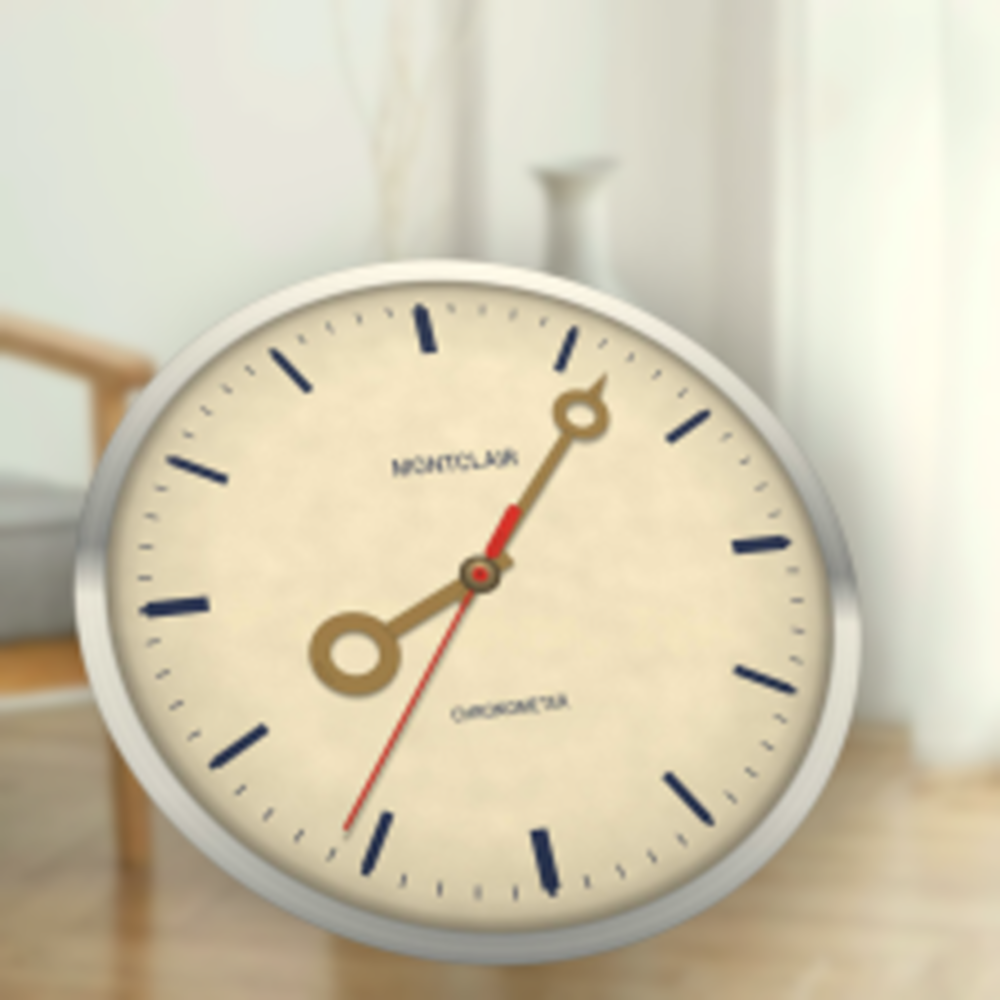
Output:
8,06,36
